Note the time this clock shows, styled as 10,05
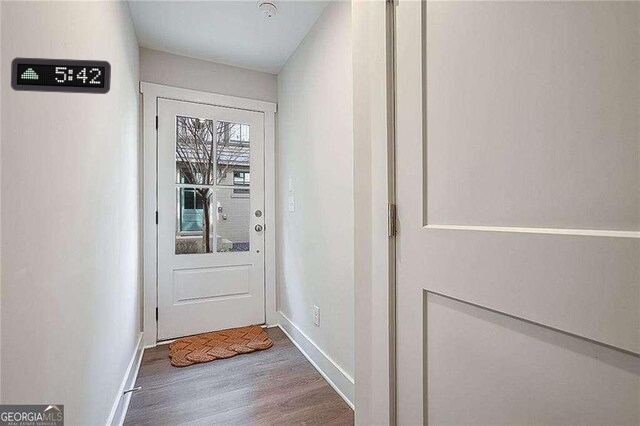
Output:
5,42
